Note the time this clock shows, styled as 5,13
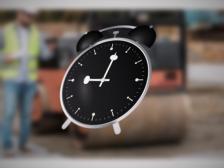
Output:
9,02
